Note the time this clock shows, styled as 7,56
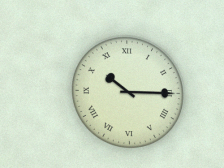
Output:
10,15
